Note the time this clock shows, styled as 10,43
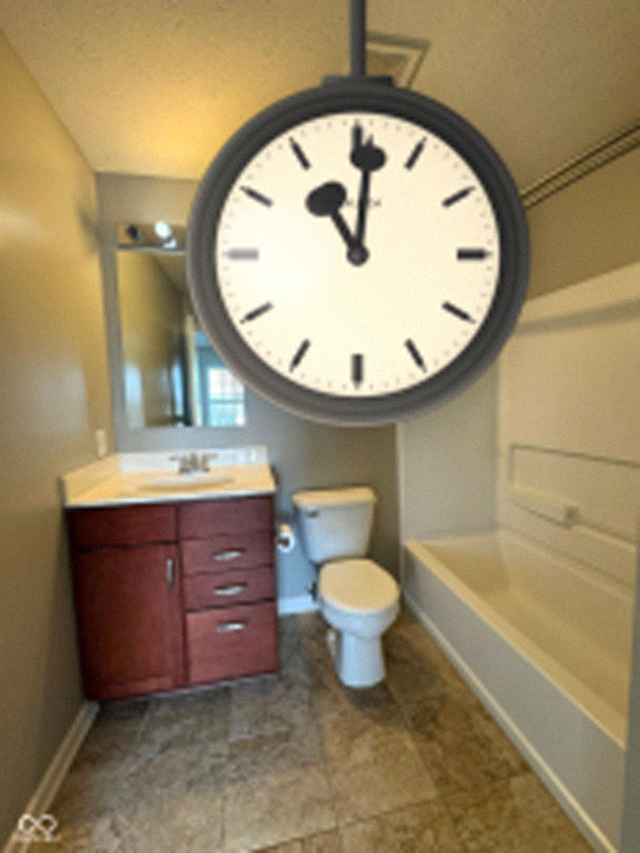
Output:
11,01
